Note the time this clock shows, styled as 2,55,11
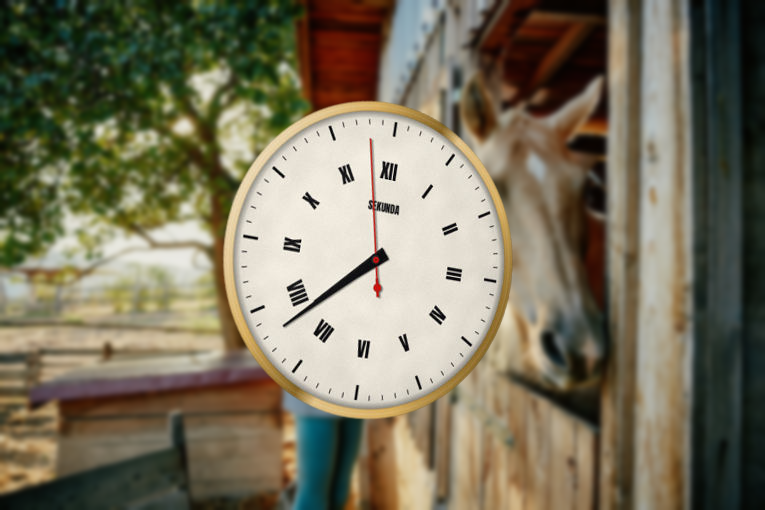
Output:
7,37,58
